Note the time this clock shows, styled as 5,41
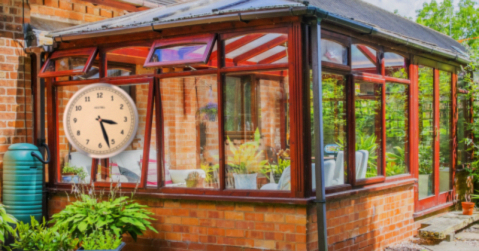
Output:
3,27
